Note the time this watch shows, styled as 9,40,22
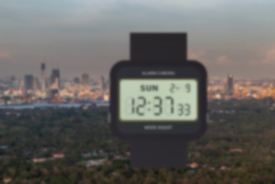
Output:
12,37,33
